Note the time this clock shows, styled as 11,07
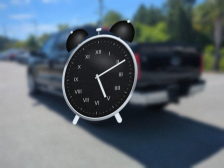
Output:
5,11
